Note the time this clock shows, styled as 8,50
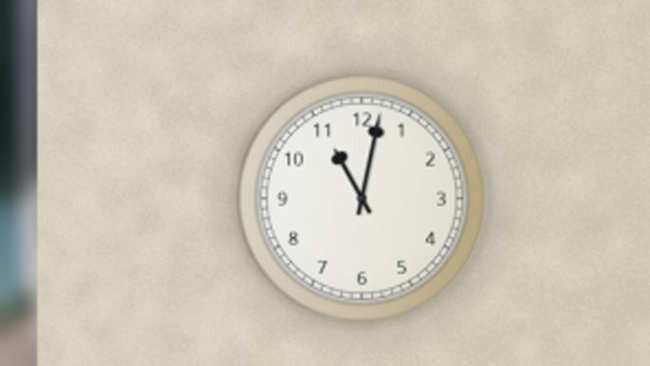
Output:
11,02
